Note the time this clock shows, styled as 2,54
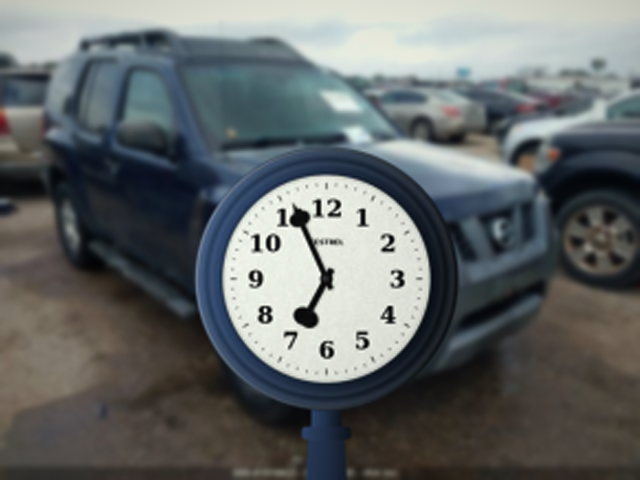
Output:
6,56
